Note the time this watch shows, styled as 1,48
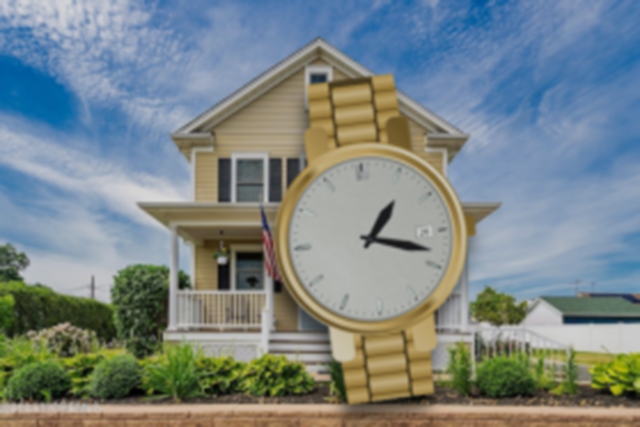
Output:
1,18
